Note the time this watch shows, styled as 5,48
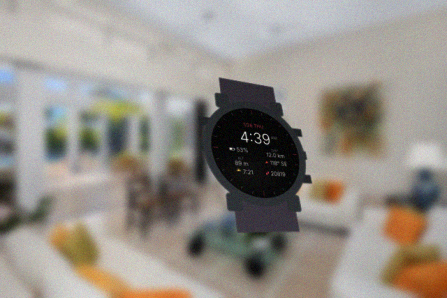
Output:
4,39
